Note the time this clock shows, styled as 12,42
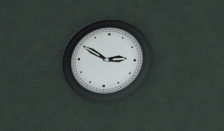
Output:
2,50
